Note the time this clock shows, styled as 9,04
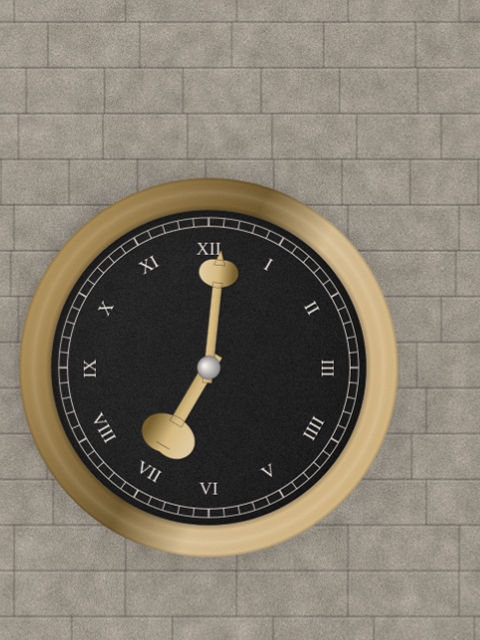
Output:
7,01
